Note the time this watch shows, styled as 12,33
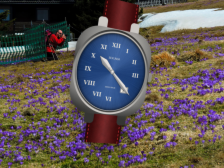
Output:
10,22
